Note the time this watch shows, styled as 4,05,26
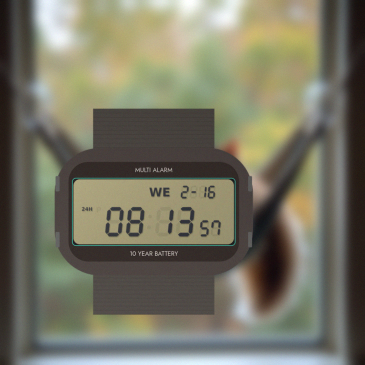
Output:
8,13,57
